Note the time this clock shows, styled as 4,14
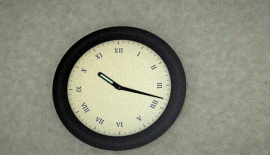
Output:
10,18
